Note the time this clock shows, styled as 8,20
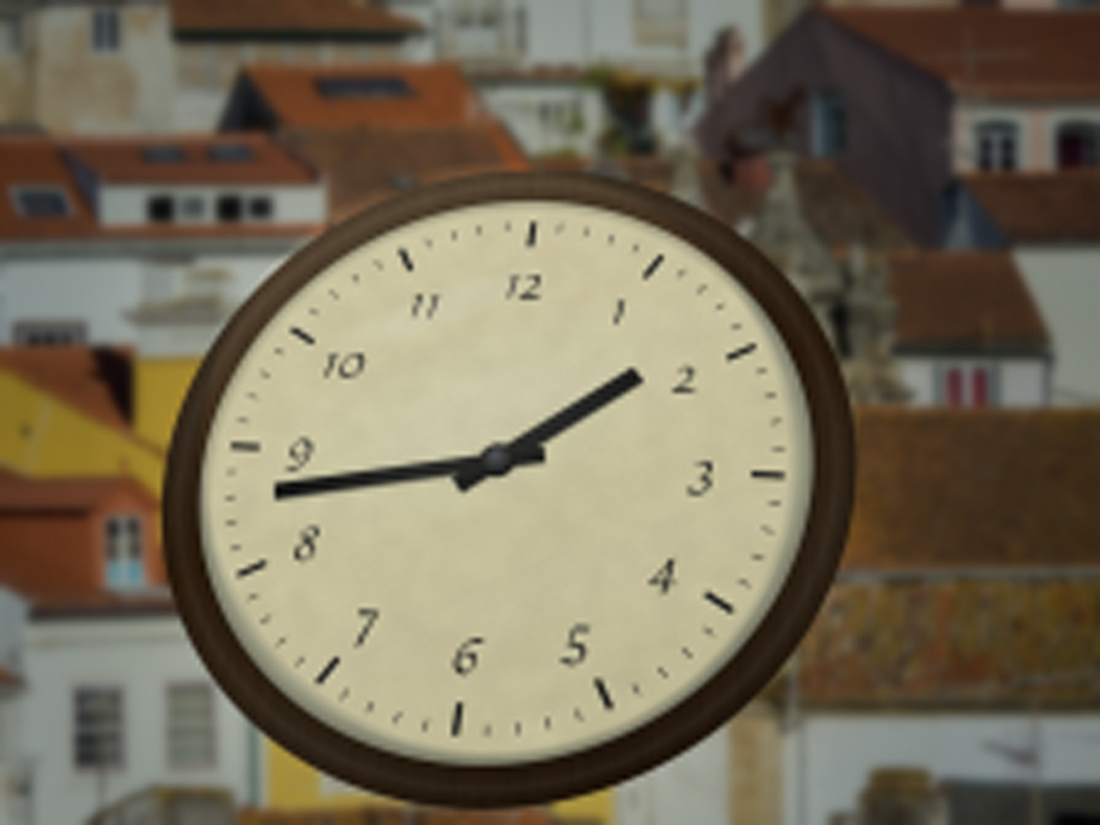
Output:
1,43
